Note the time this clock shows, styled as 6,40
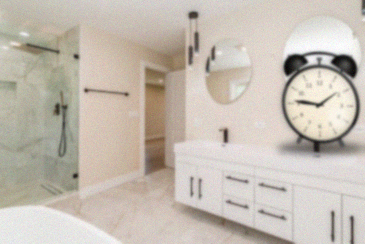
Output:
1,46
